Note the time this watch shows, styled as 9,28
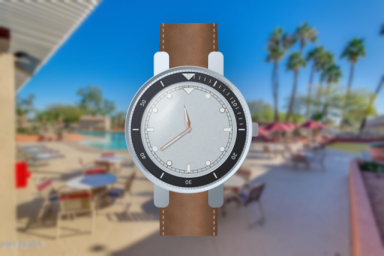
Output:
11,39
